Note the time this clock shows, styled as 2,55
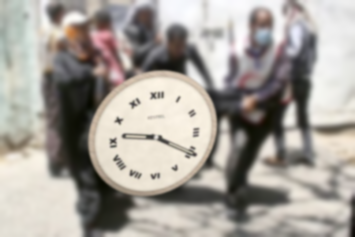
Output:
9,20
